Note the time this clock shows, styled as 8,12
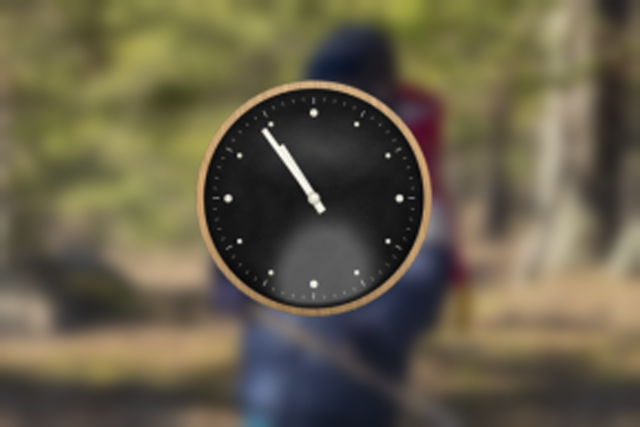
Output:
10,54
